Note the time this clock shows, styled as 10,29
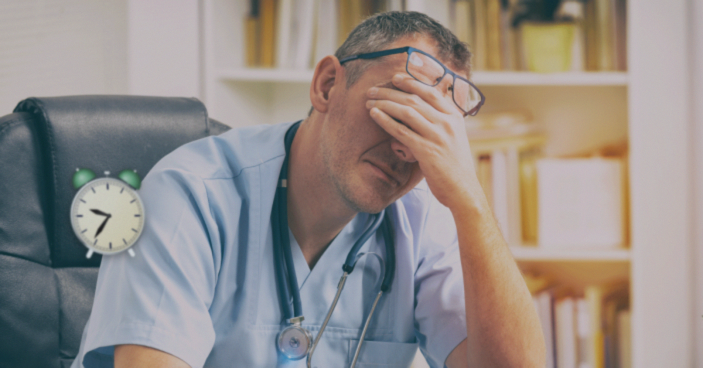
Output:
9,36
